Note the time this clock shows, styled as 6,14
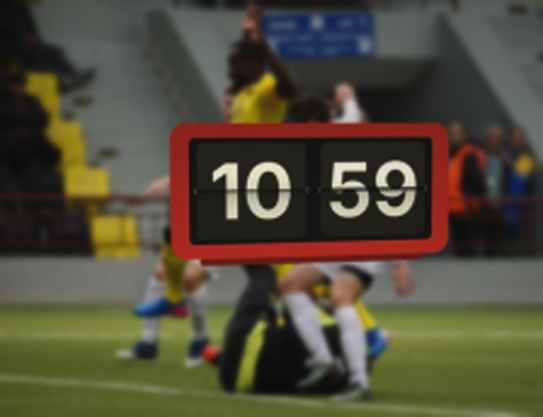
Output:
10,59
